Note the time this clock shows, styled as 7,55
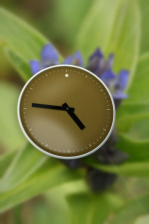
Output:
4,46
